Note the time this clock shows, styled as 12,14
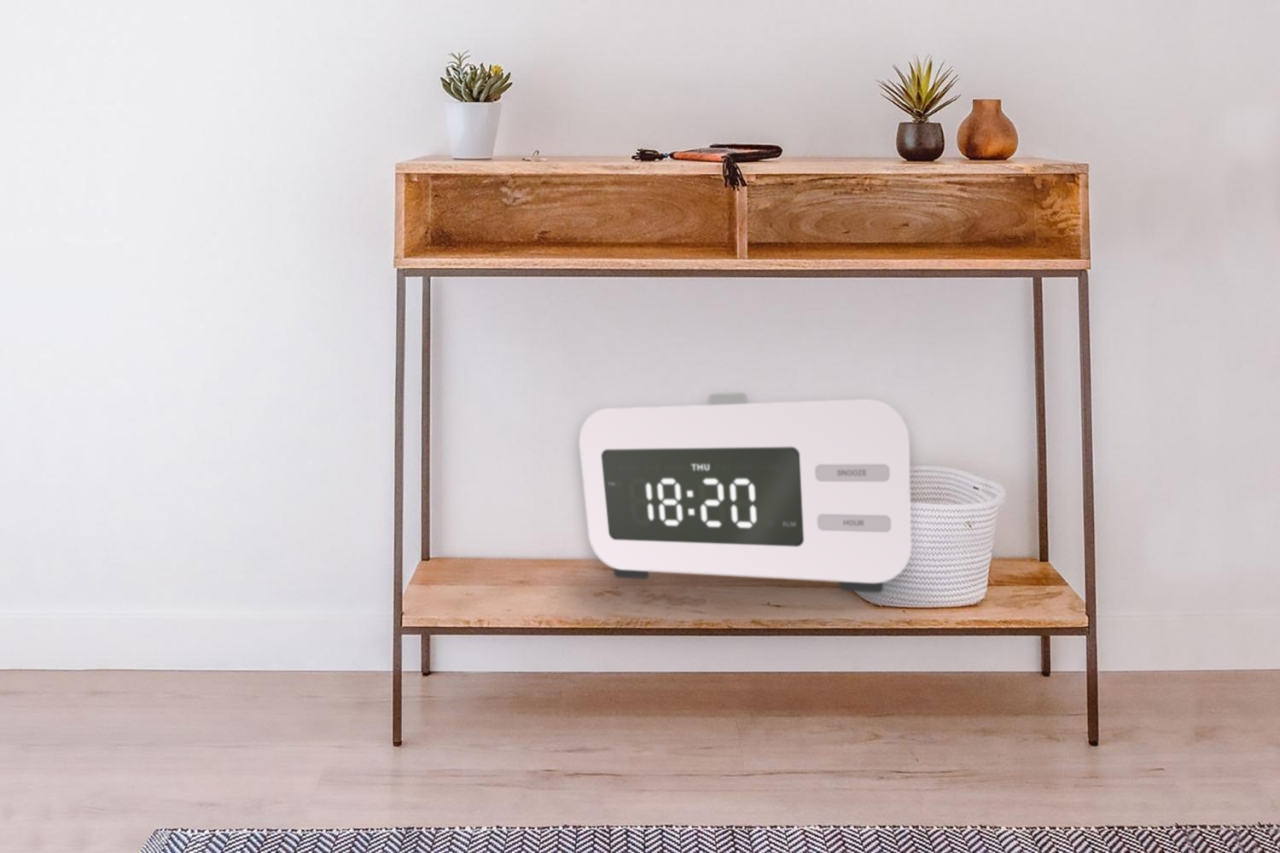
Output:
18,20
